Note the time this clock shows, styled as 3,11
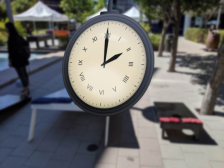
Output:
2,00
